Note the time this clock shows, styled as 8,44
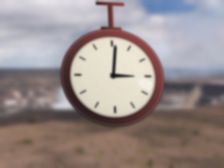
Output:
3,01
